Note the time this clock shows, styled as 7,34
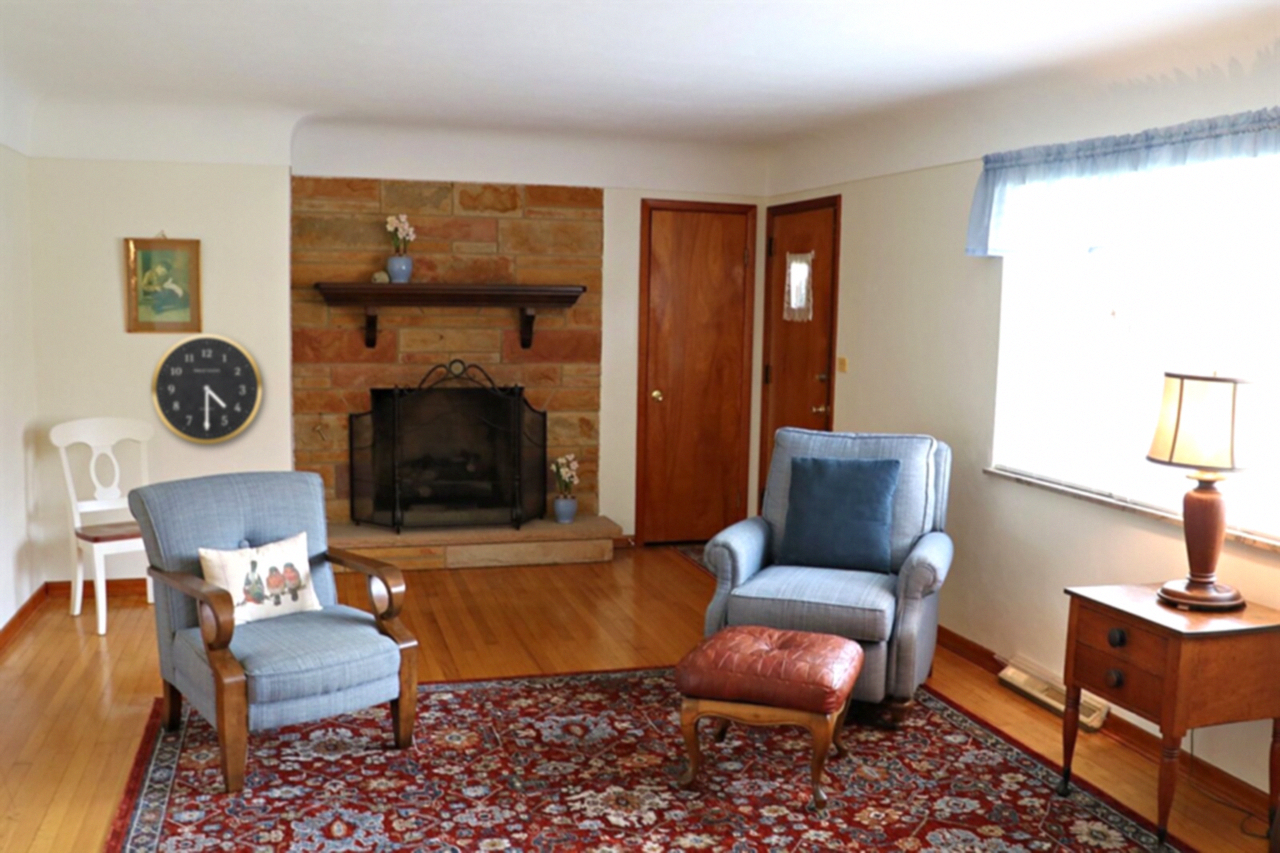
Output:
4,30
